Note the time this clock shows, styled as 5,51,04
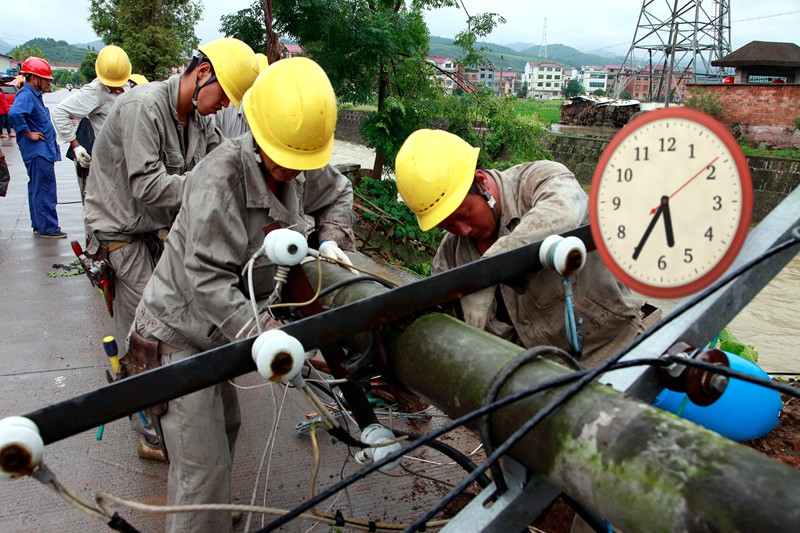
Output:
5,35,09
